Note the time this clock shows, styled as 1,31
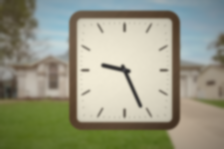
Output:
9,26
